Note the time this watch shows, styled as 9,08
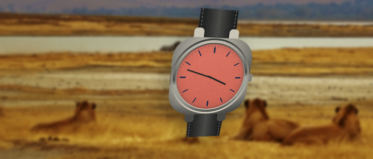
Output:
3,48
